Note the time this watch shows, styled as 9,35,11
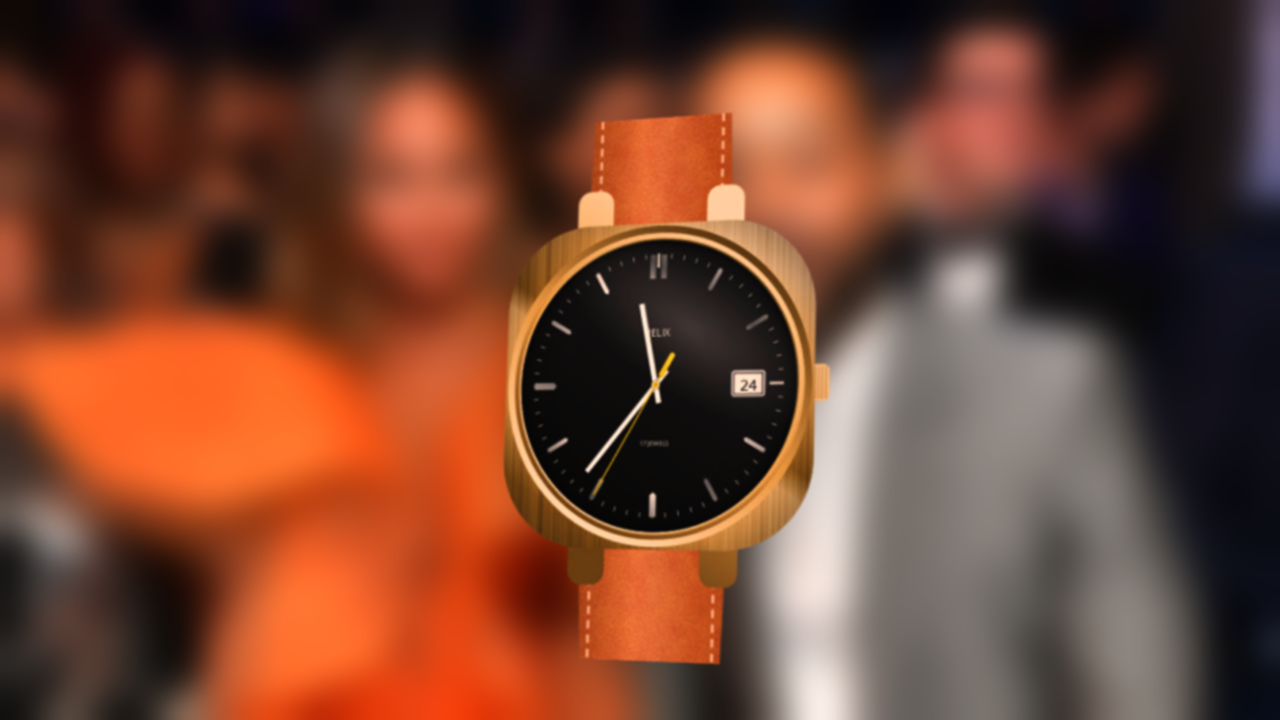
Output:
11,36,35
